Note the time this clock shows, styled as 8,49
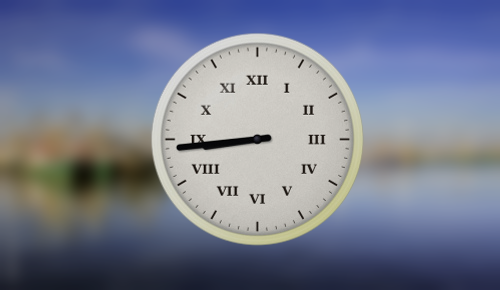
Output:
8,44
